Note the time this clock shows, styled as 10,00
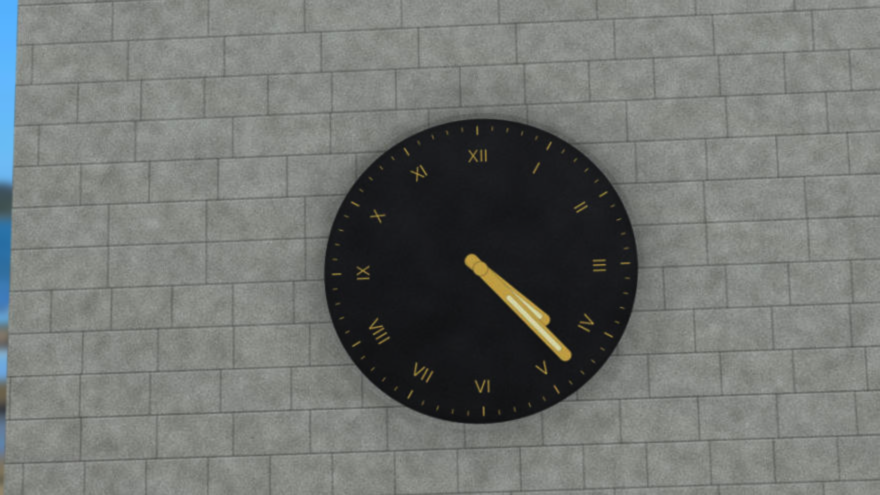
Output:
4,23
